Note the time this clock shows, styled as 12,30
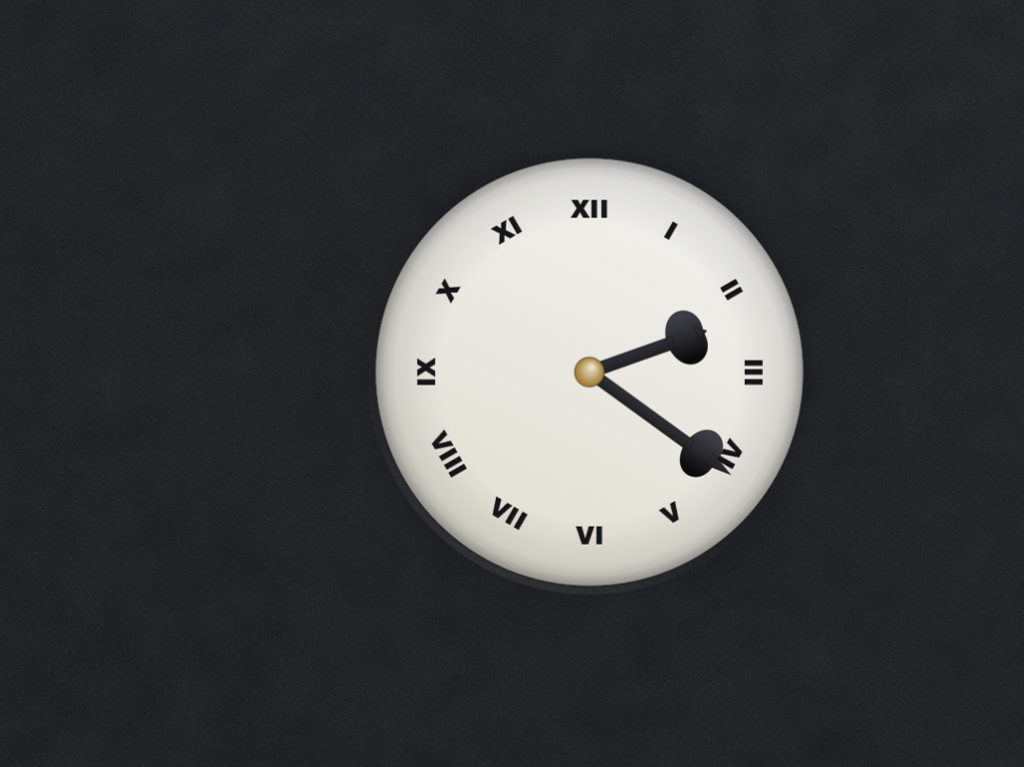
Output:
2,21
